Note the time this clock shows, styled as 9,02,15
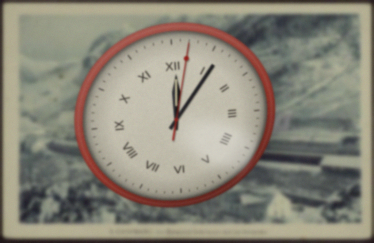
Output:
12,06,02
